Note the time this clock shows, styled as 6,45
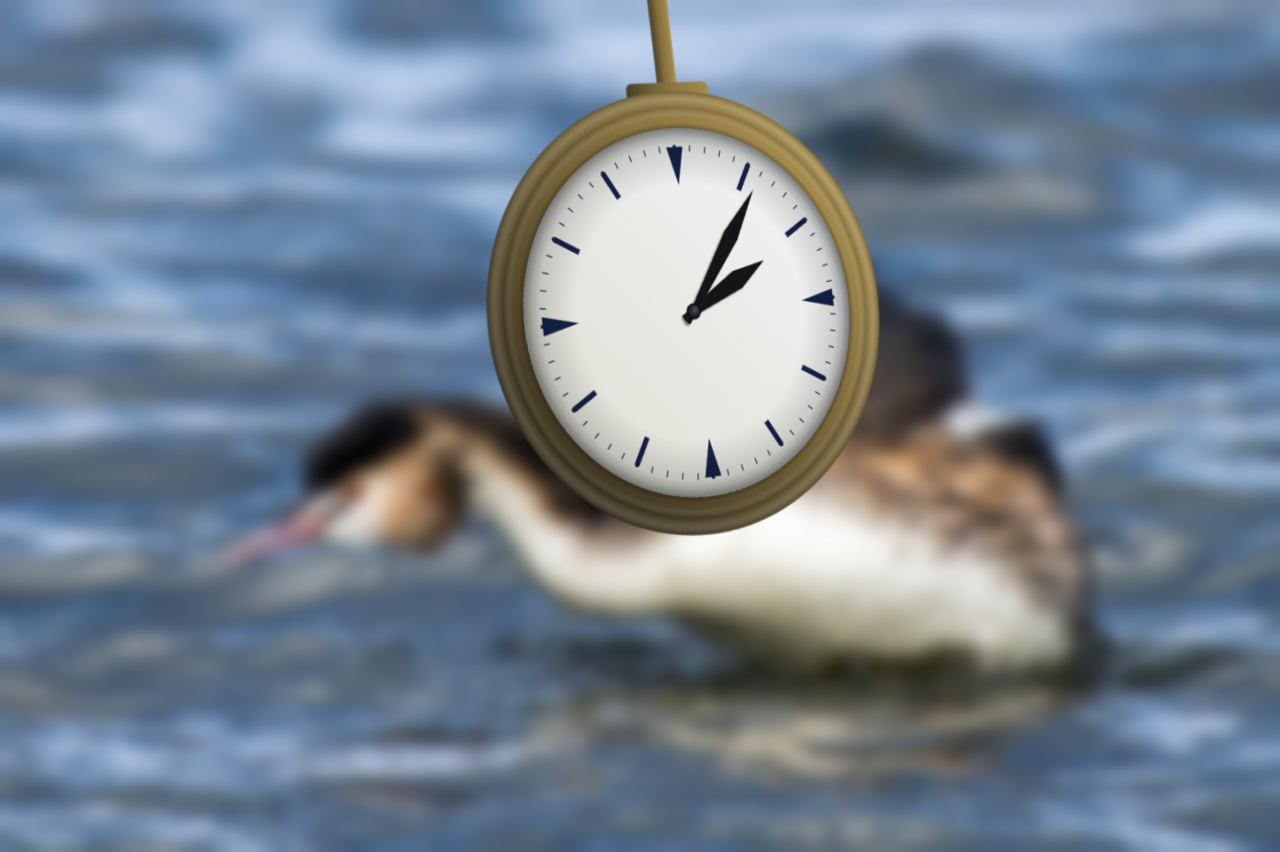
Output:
2,06
